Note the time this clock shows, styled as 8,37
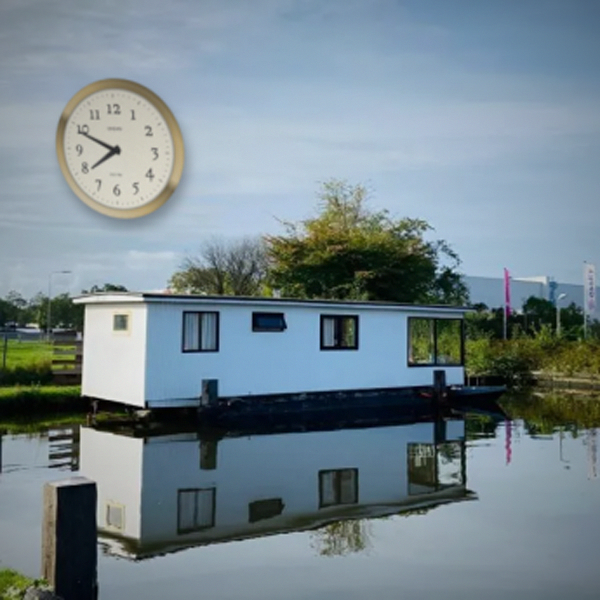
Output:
7,49
